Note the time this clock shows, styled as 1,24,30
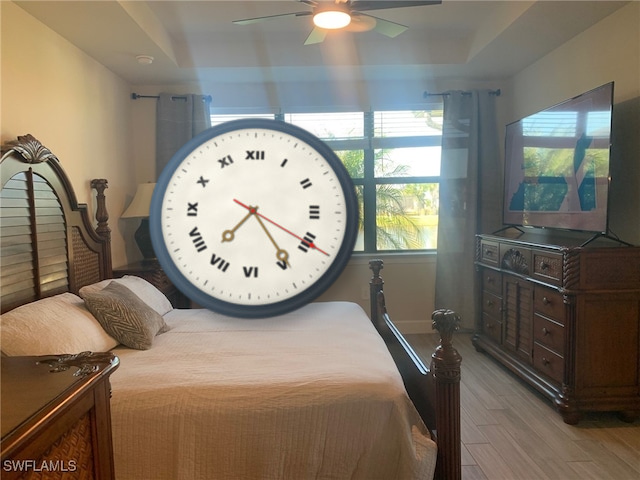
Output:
7,24,20
